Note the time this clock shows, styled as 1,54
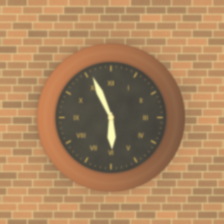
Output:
5,56
